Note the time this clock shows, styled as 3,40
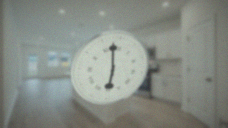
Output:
5,58
